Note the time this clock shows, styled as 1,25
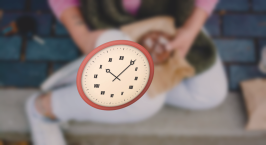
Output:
10,06
